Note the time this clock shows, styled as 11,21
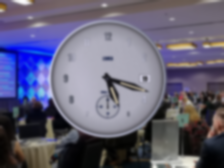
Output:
5,18
